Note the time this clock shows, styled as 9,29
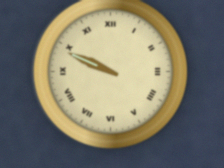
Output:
9,49
